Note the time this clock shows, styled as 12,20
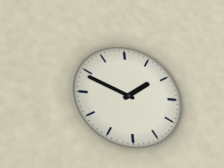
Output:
1,49
